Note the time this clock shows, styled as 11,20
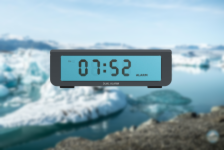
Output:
7,52
